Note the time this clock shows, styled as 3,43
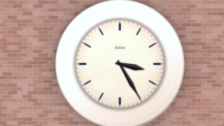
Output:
3,25
